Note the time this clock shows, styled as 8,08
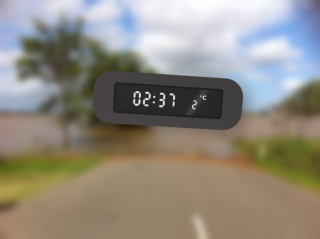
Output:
2,37
